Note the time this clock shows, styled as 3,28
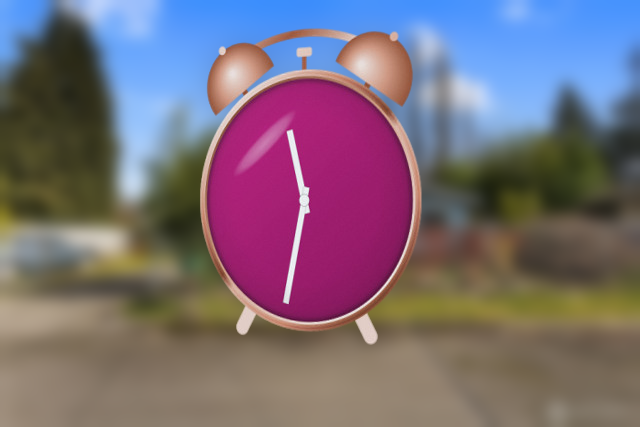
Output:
11,32
